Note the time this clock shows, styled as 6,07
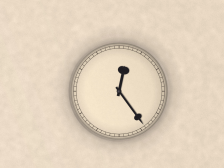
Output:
12,24
